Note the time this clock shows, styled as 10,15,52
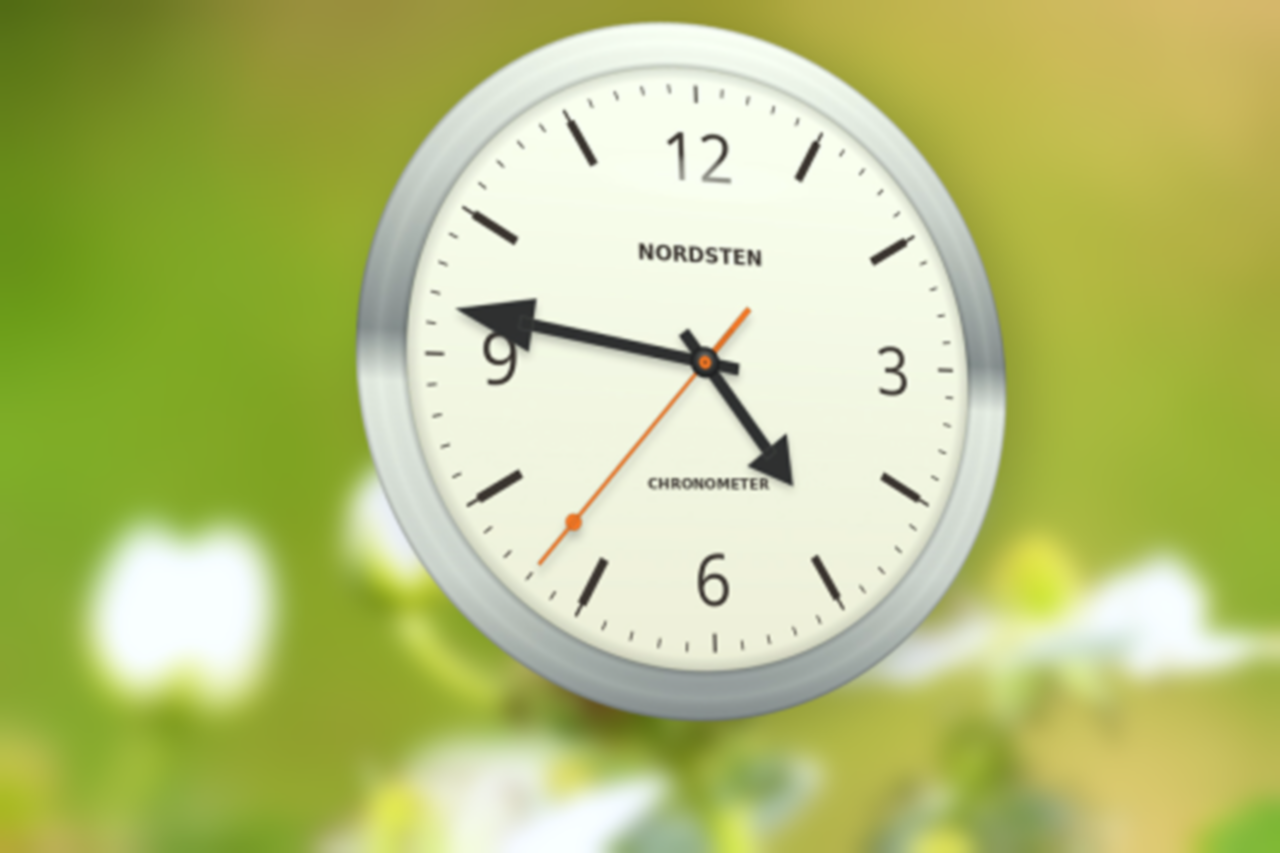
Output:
4,46,37
